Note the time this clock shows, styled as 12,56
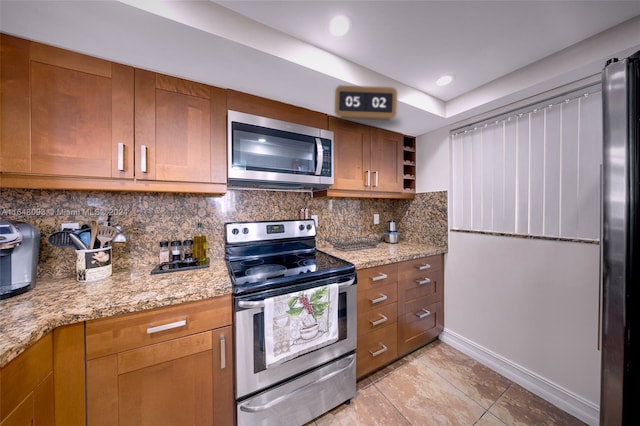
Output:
5,02
